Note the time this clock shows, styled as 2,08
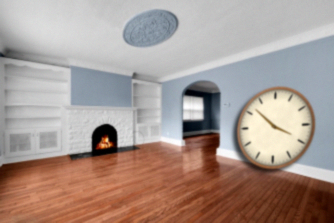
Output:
3,52
